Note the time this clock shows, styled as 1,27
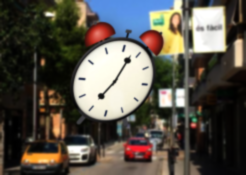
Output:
7,03
